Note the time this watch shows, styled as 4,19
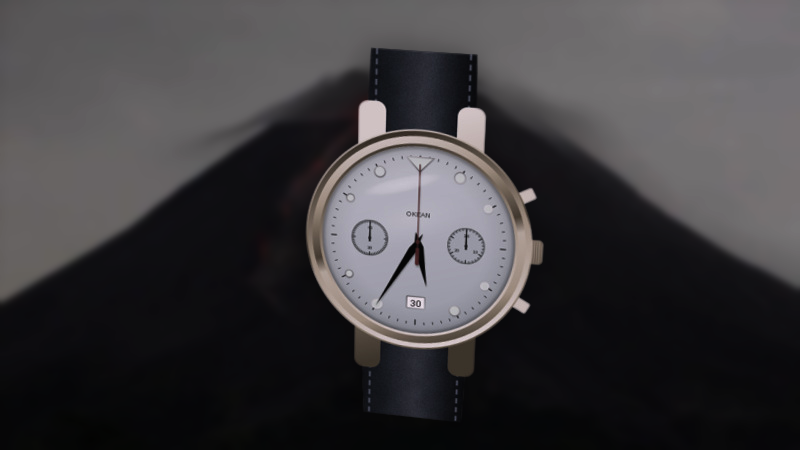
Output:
5,35
